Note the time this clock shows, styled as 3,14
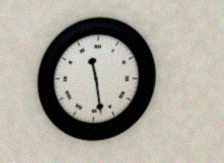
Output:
11,28
